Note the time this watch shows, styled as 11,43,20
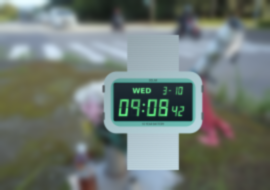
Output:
9,08,42
